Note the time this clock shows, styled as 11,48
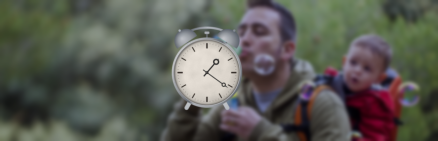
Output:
1,21
